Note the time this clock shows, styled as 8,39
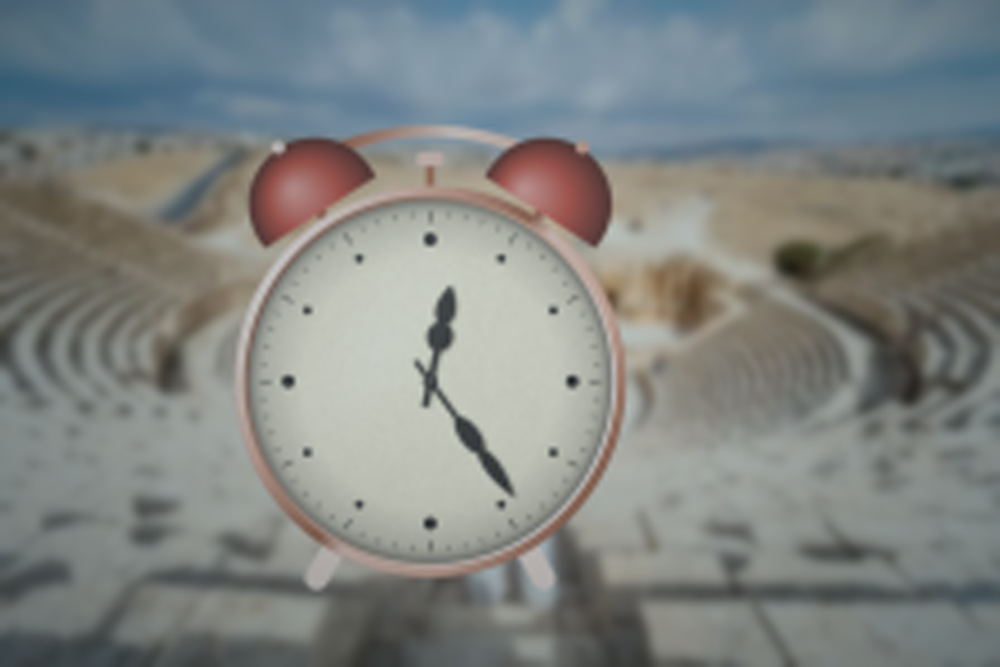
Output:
12,24
